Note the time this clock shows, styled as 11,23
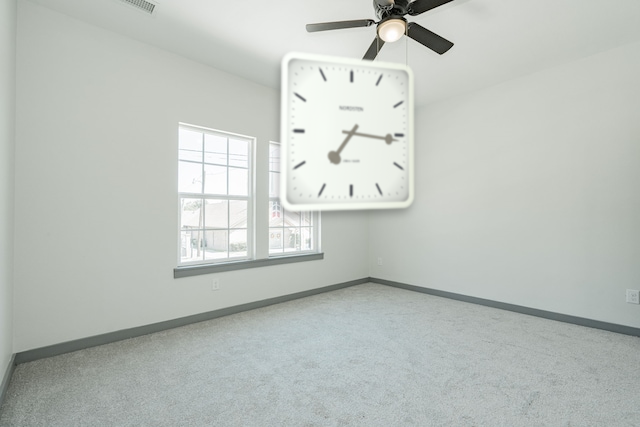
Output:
7,16
